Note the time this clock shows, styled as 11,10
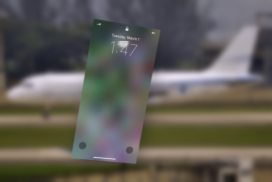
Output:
1,47
